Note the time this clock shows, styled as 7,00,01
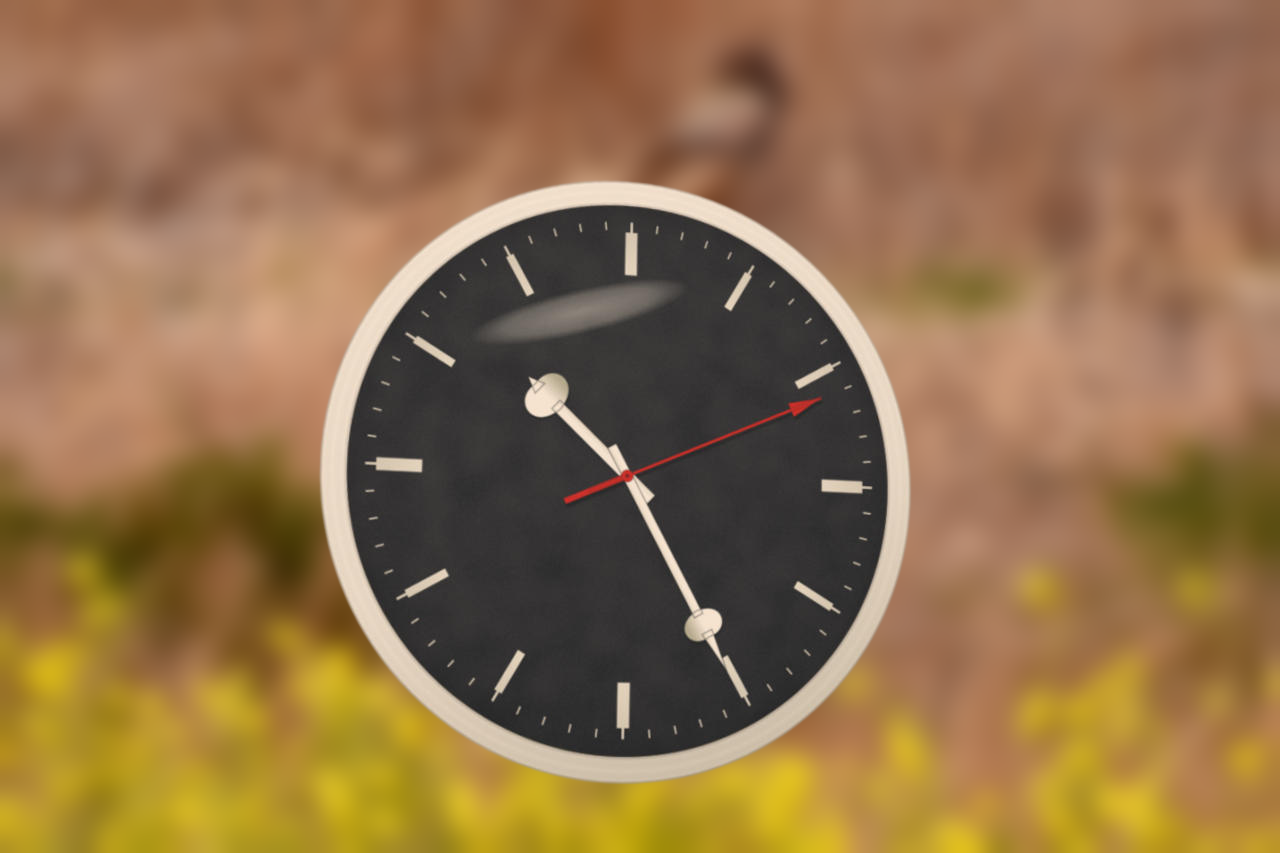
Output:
10,25,11
